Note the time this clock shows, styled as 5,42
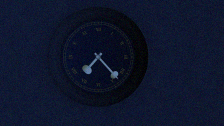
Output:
7,23
